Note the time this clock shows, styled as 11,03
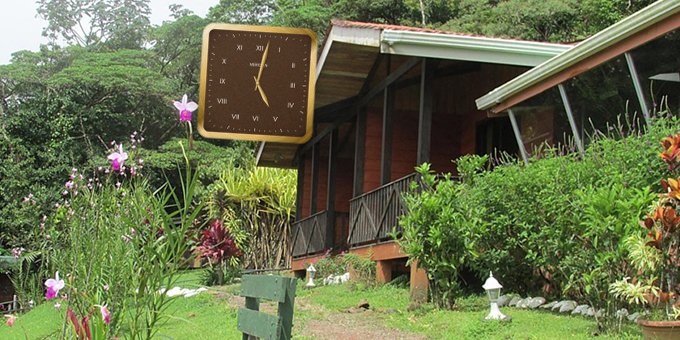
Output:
5,02
